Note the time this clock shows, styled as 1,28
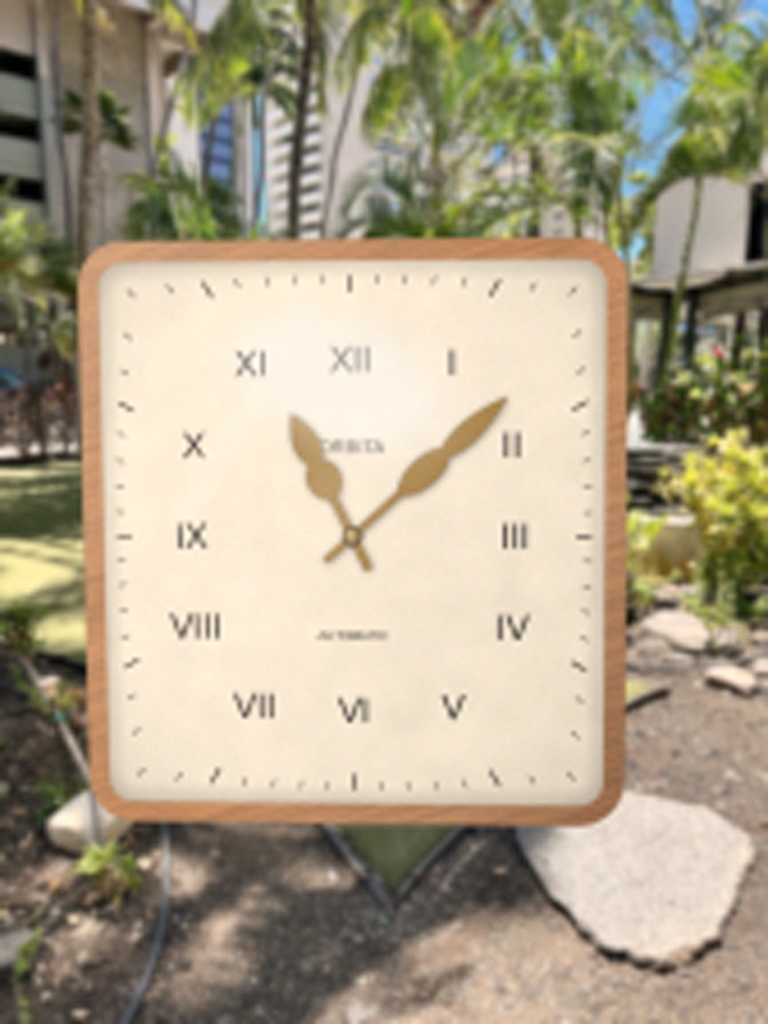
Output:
11,08
